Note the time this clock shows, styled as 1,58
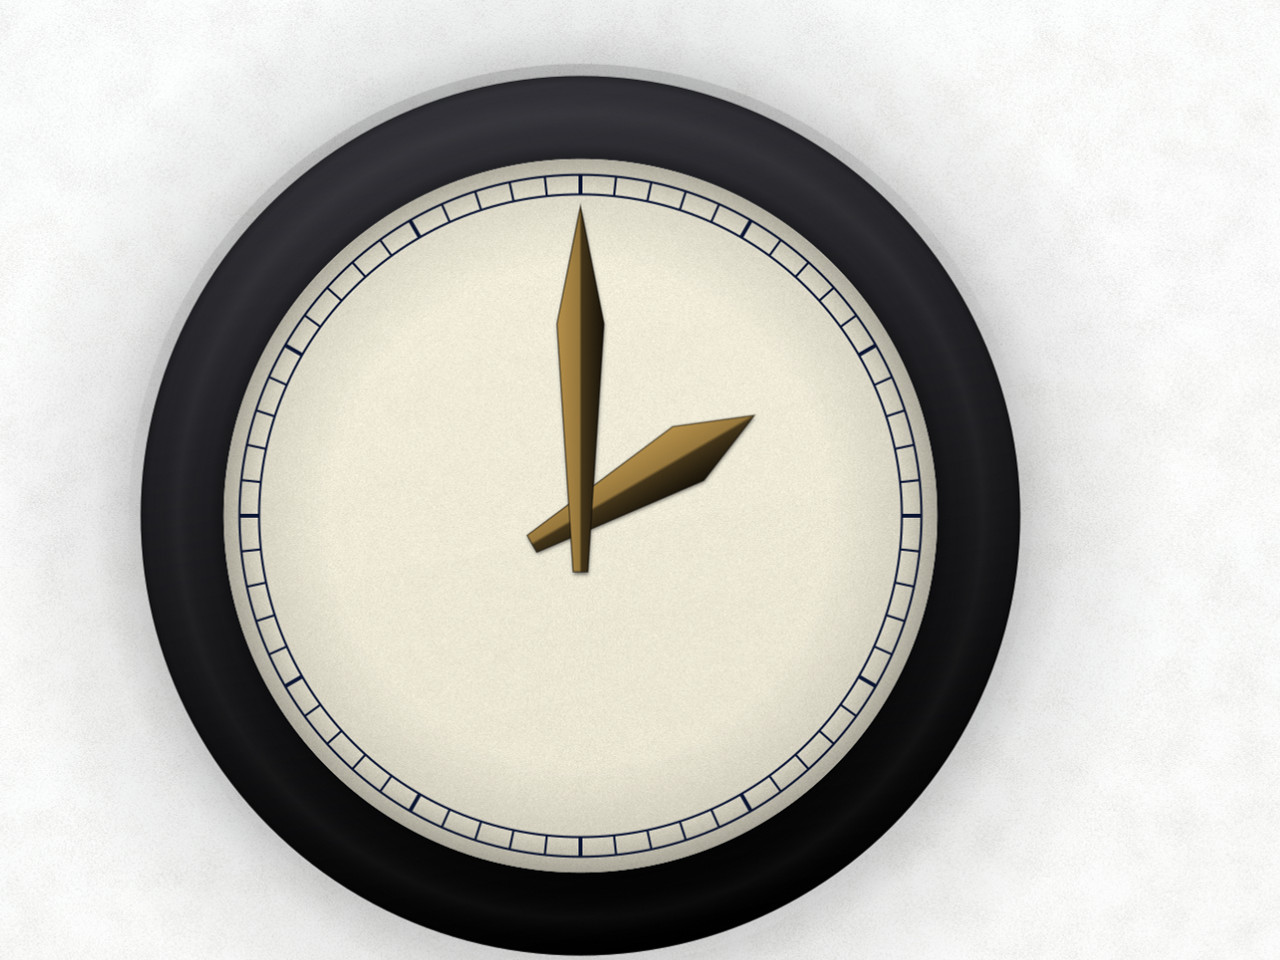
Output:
2,00
